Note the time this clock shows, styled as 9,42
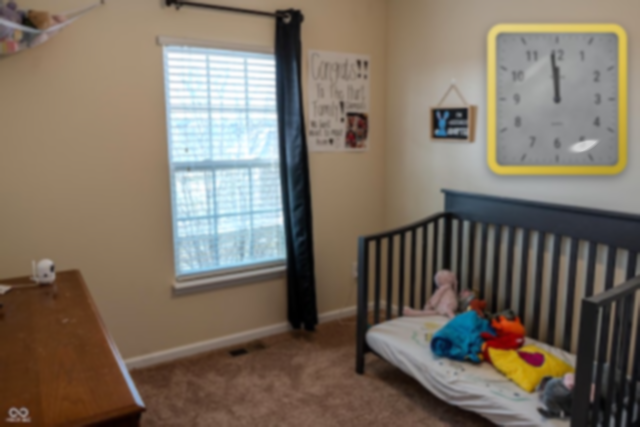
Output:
11,59
